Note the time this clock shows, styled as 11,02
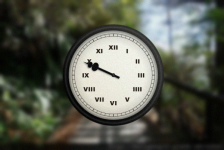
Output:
9,49
